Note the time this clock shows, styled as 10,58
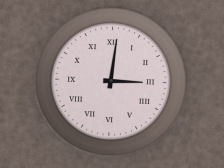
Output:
3,01
